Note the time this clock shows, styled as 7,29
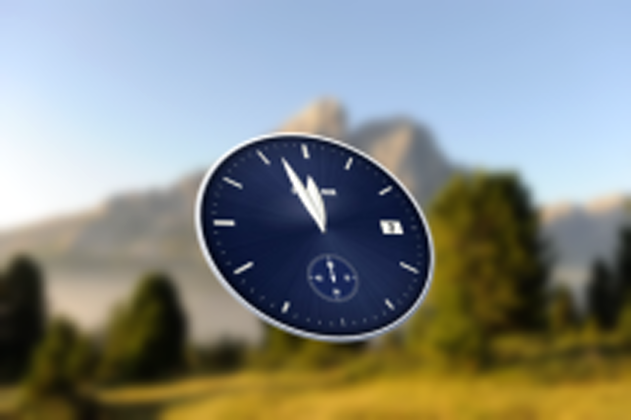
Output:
11,57
